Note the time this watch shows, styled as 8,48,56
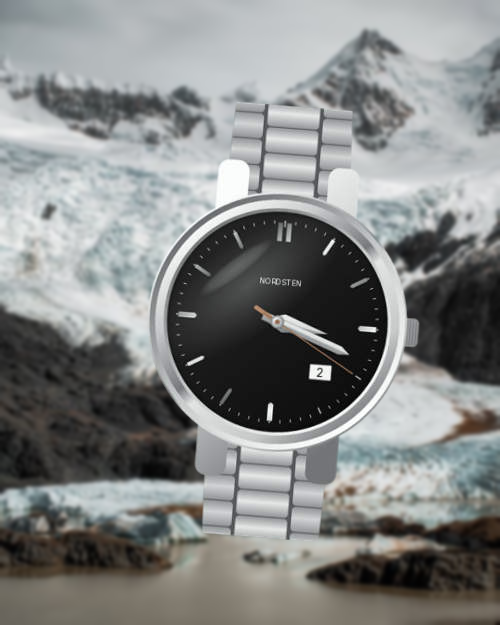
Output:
3,18,20
